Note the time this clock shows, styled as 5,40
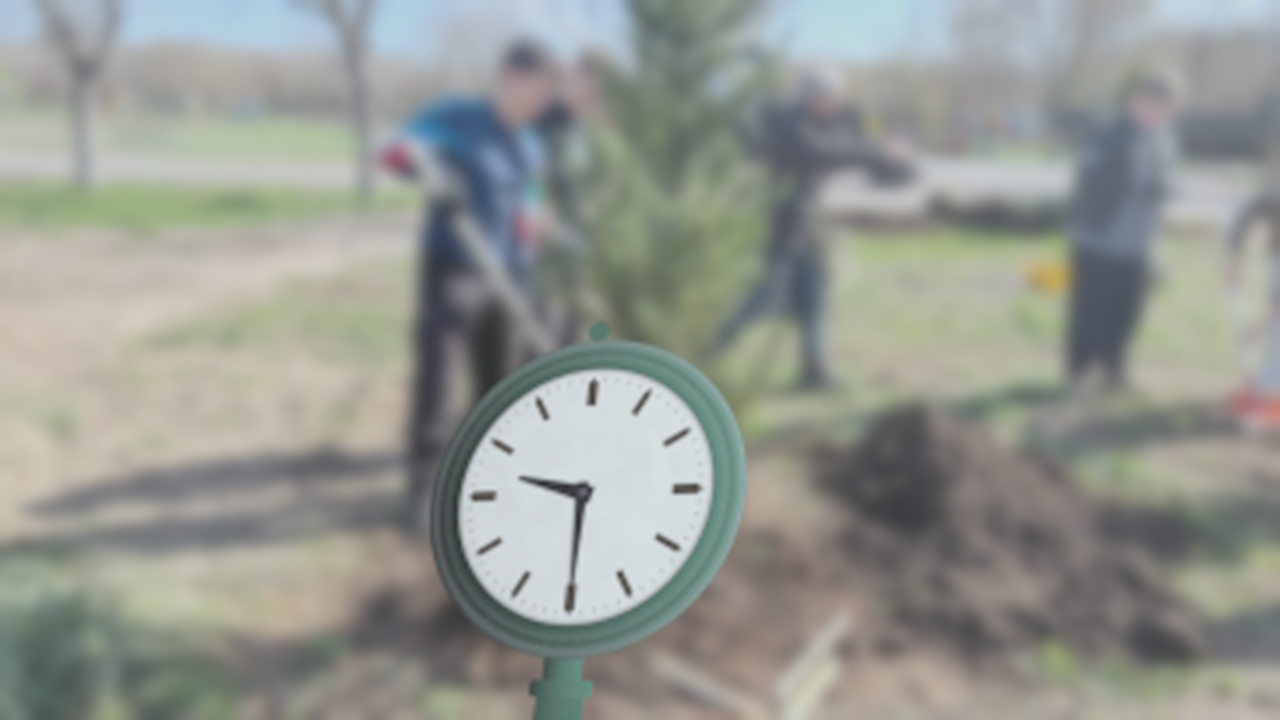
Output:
9,30
